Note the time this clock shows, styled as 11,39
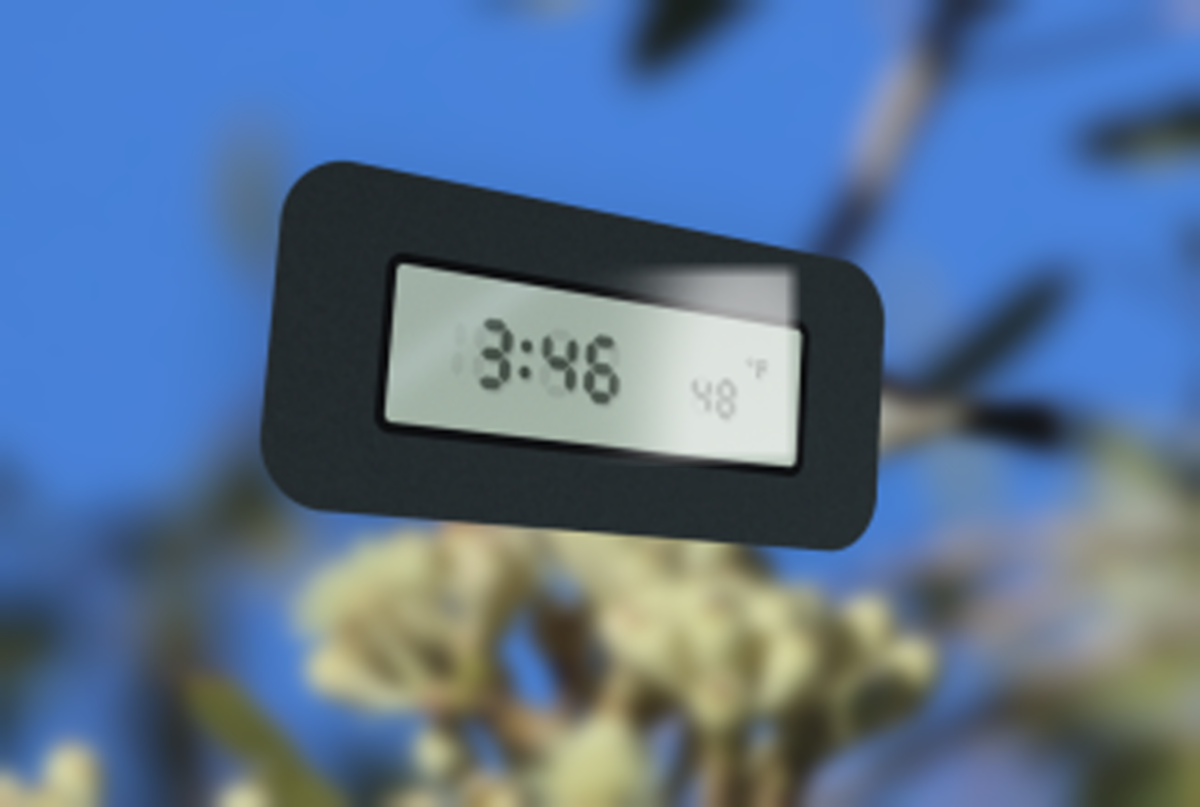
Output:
3,46
